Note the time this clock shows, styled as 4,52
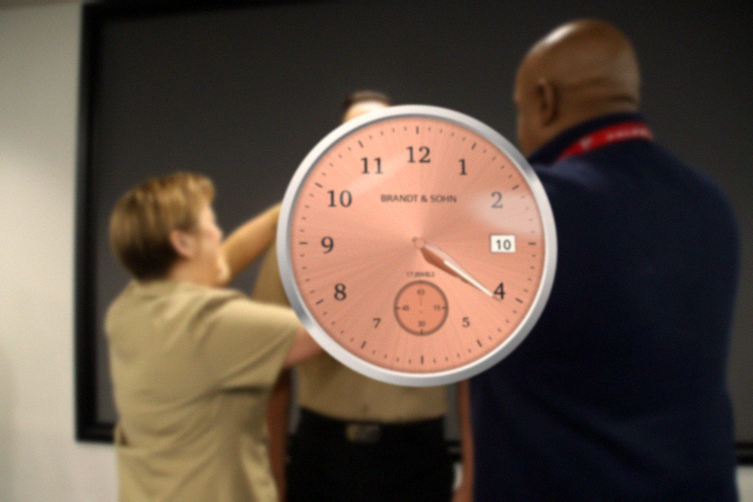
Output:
4,21
